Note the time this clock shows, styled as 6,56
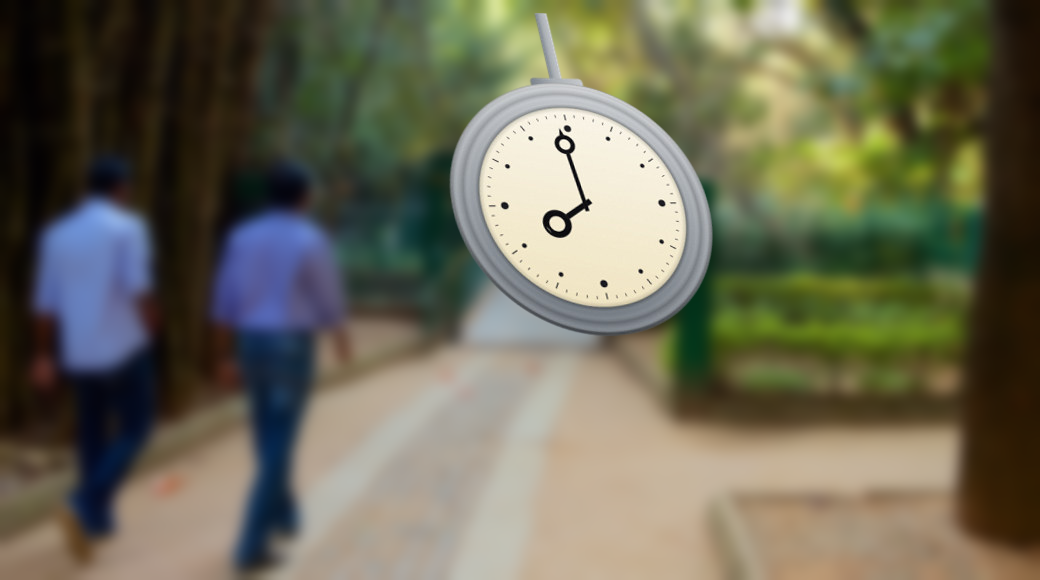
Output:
7,59
